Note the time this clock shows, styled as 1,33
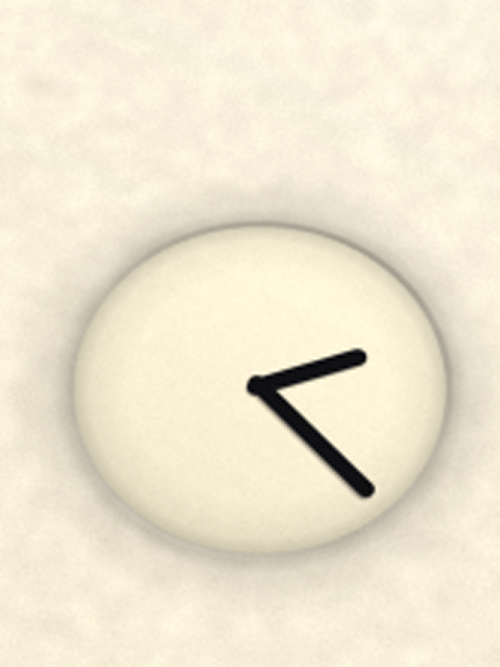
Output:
2,23
